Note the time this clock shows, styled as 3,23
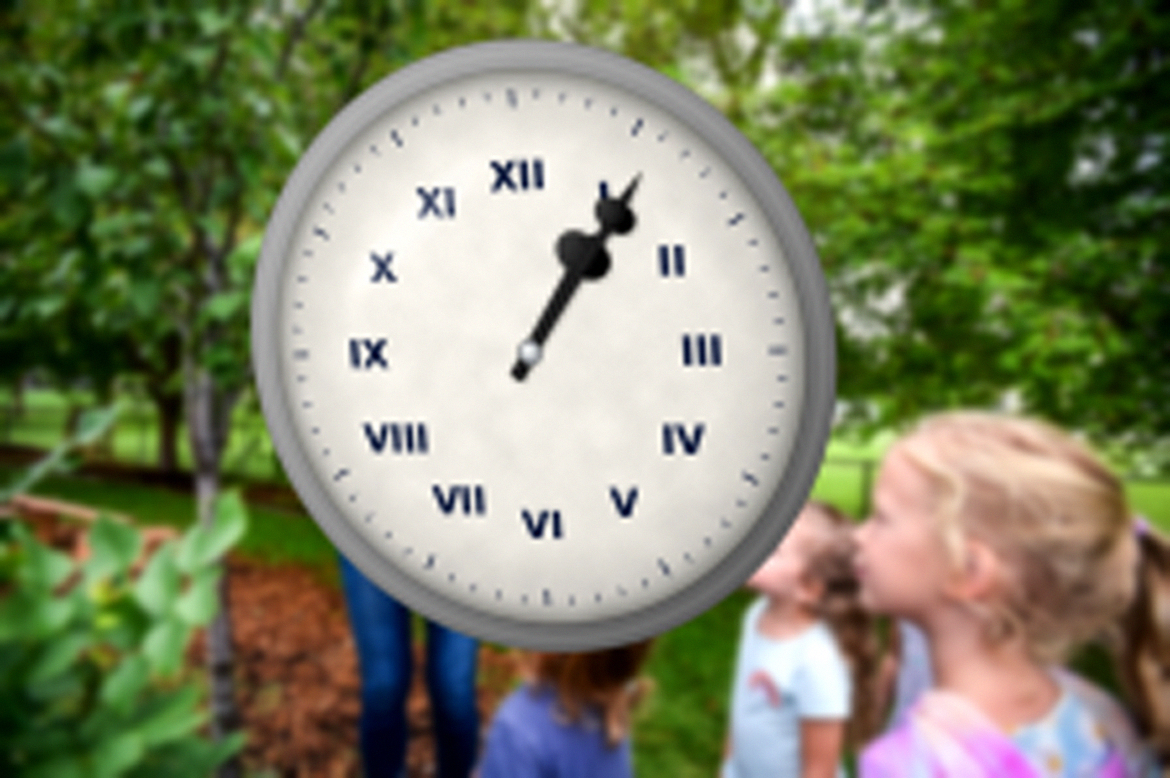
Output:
1,06
